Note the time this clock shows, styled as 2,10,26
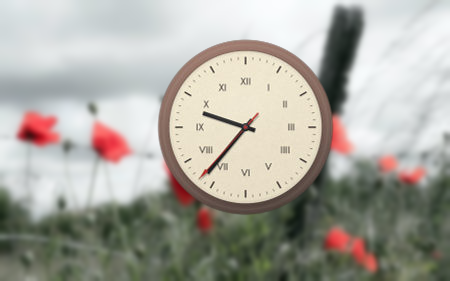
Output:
9,36,37
